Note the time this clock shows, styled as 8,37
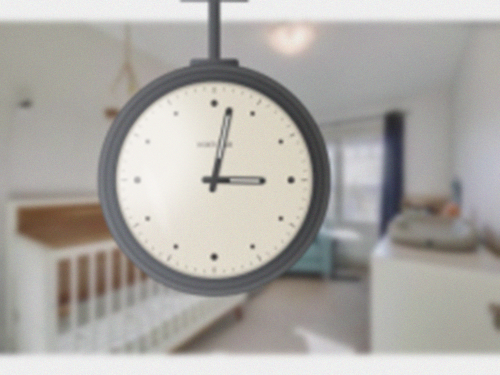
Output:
3,02
